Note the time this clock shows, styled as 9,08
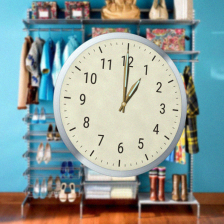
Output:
1,00
